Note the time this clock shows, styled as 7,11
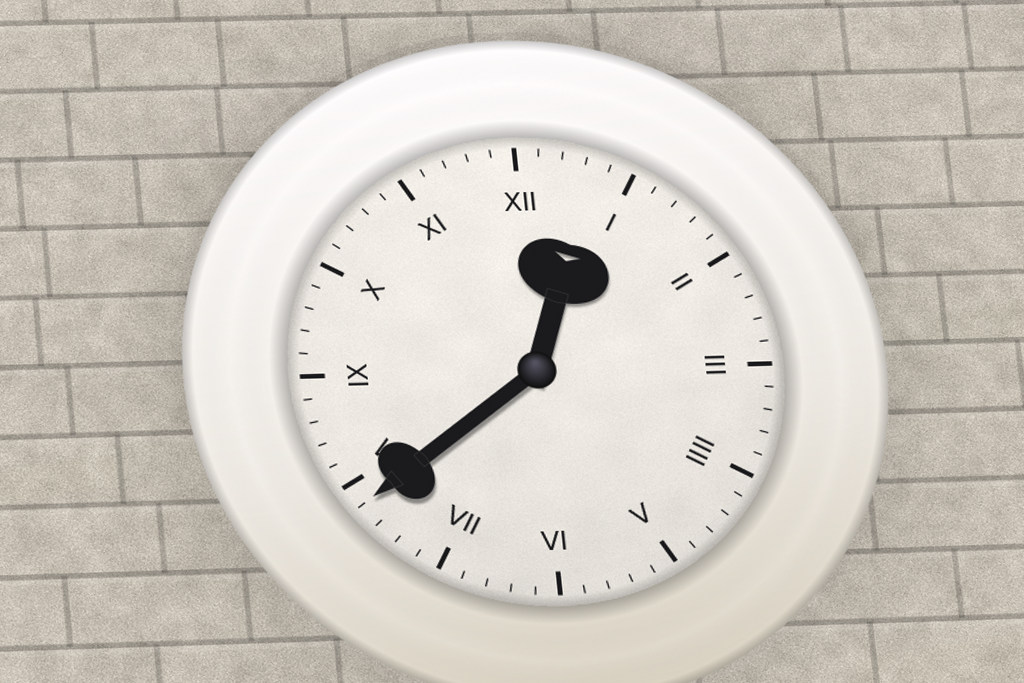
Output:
12,39
